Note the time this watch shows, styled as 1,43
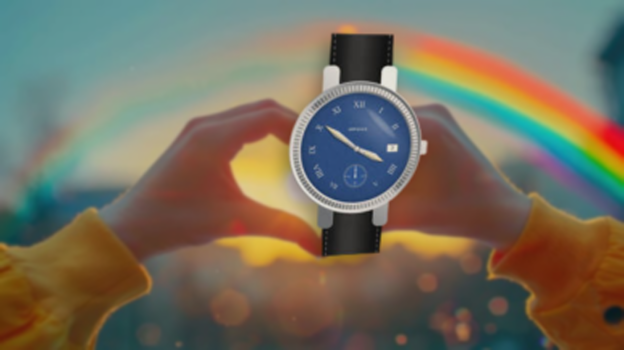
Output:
3,51
